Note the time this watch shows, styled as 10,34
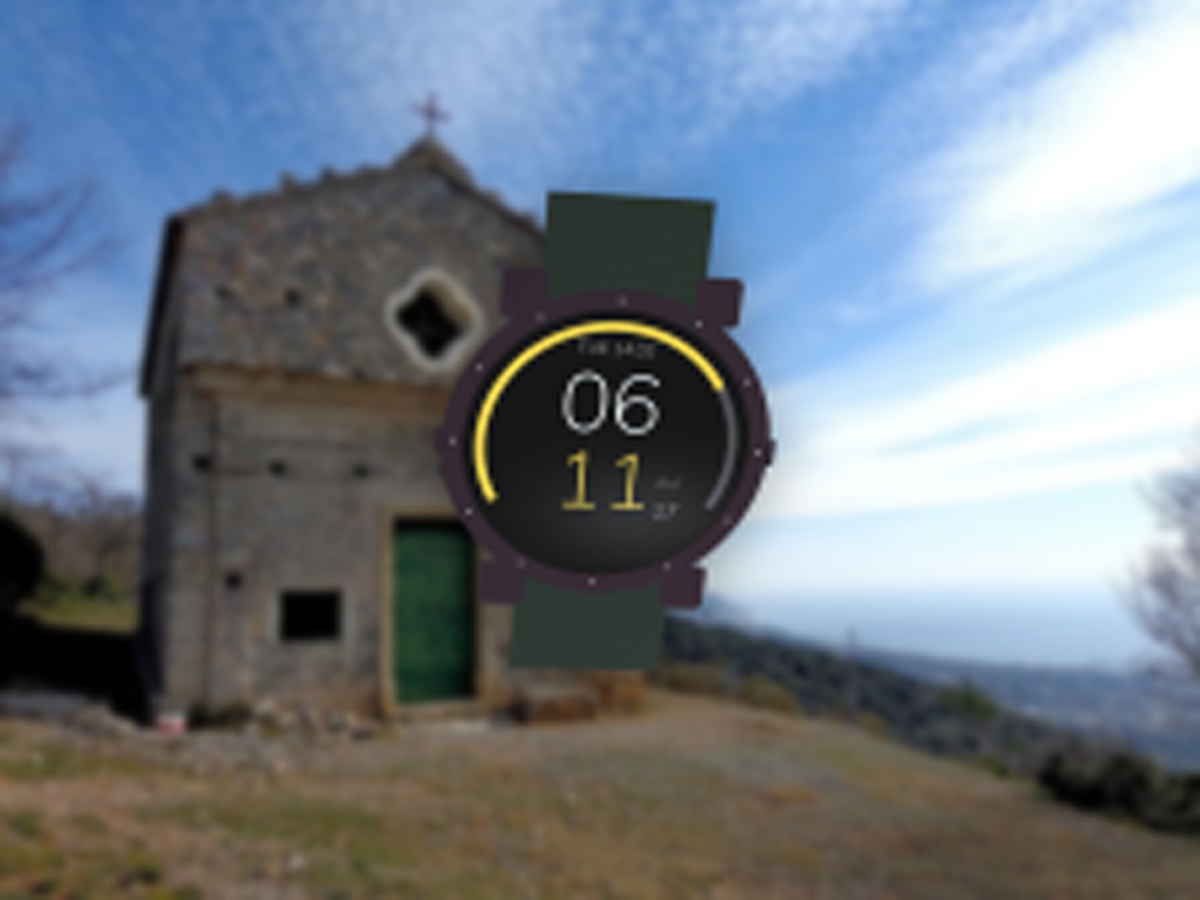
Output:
6,11
